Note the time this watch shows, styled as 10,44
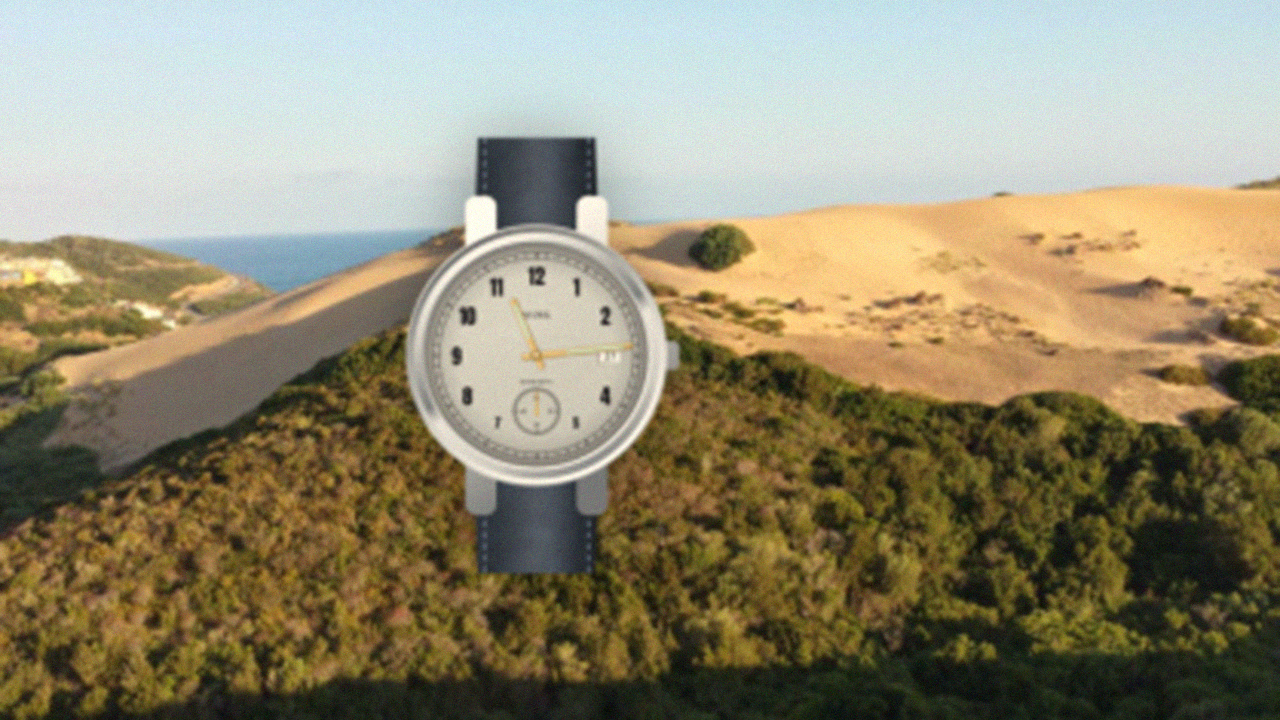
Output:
11,14
